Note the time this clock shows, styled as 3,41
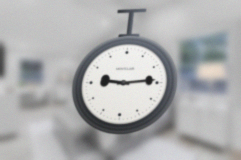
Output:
9,14
